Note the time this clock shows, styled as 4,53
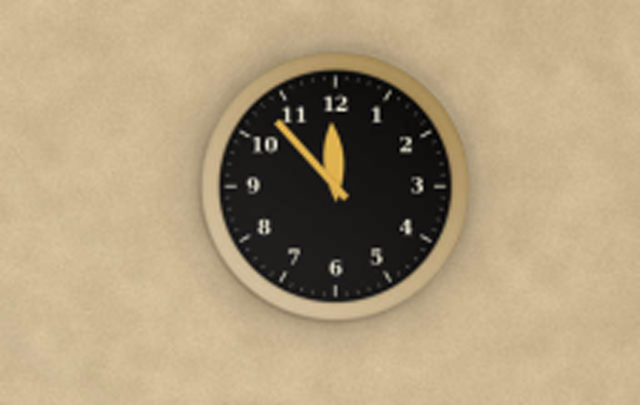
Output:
11,53
